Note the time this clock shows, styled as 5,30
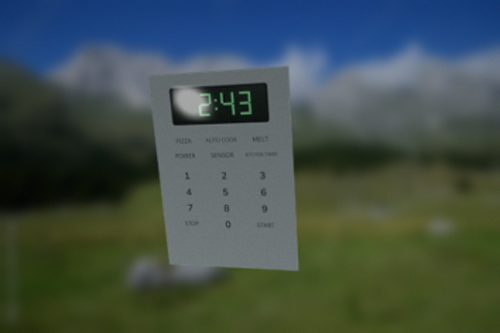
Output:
2,43
